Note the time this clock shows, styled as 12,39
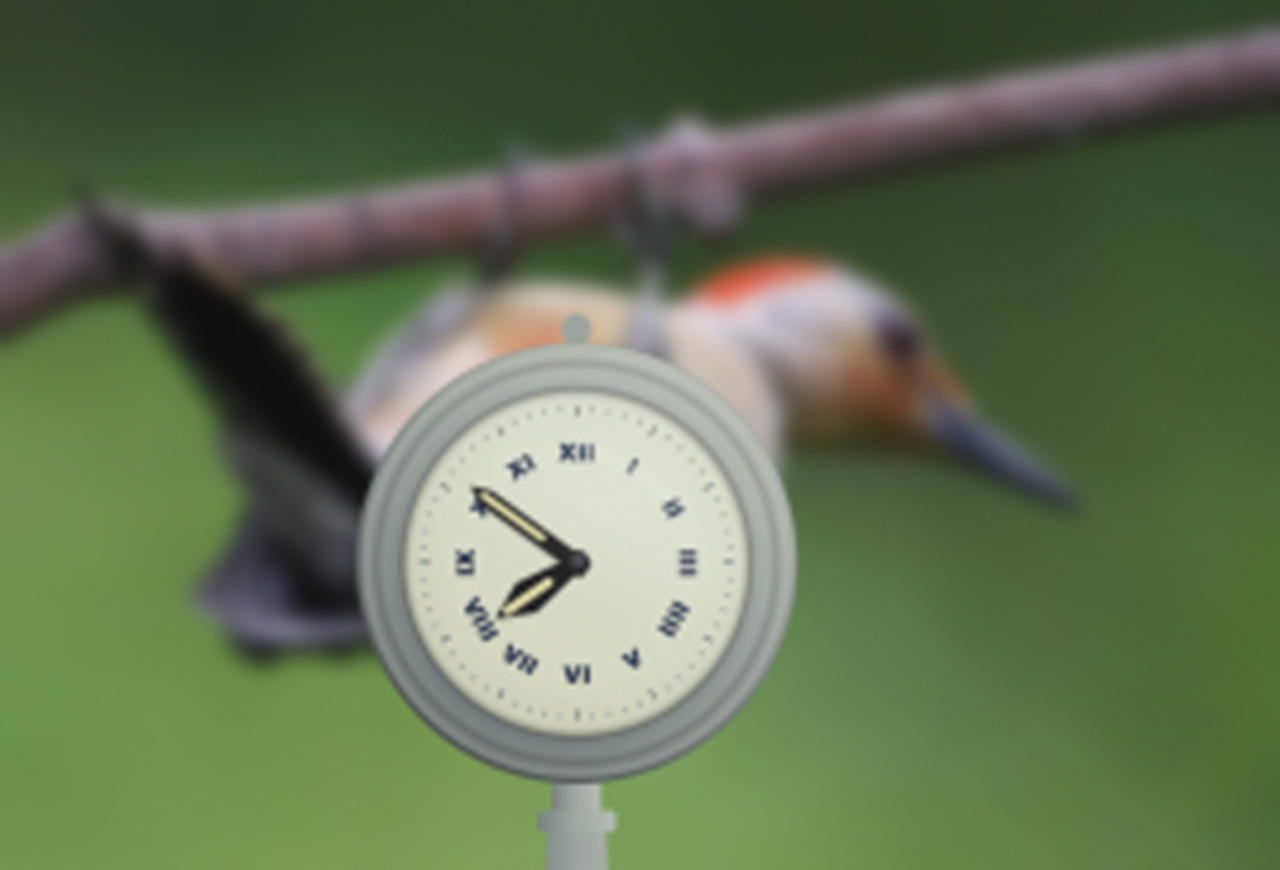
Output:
7,51
